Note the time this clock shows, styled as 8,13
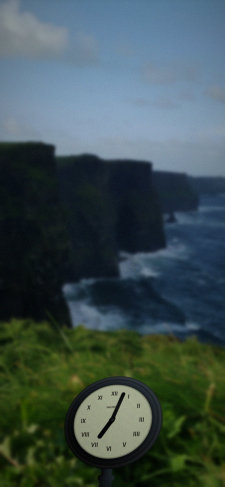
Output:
7,03
